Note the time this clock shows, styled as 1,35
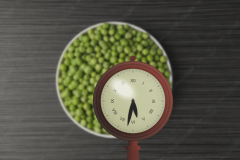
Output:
5,32
